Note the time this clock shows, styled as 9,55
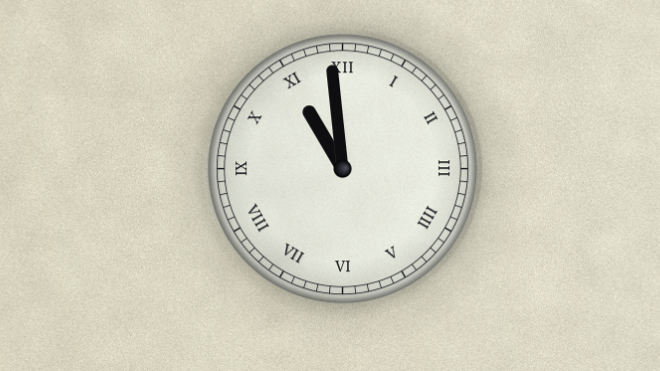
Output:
10,59
